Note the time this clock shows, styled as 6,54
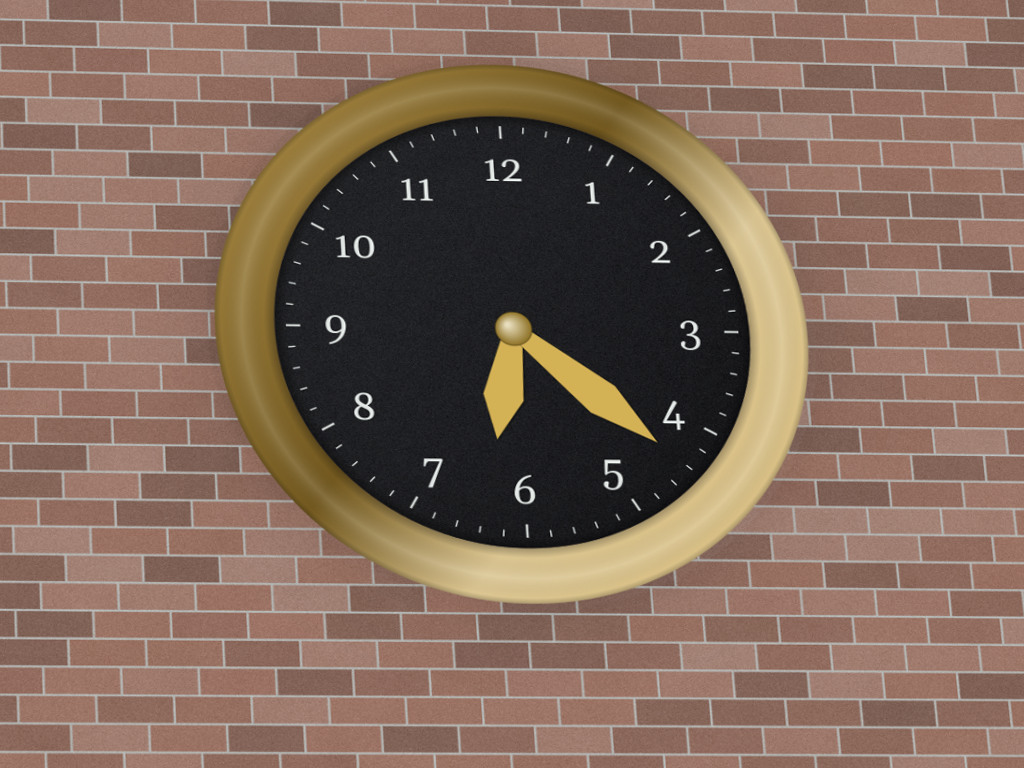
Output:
6,22
